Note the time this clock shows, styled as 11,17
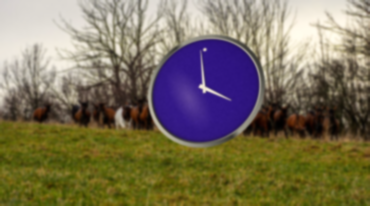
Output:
3,59
